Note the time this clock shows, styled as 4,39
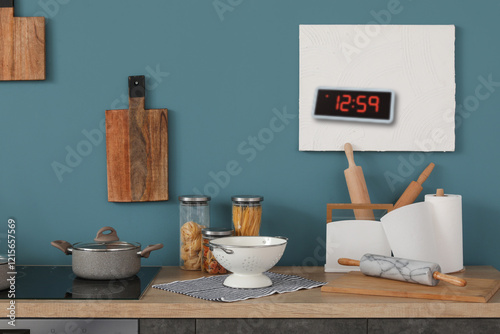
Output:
12,59
